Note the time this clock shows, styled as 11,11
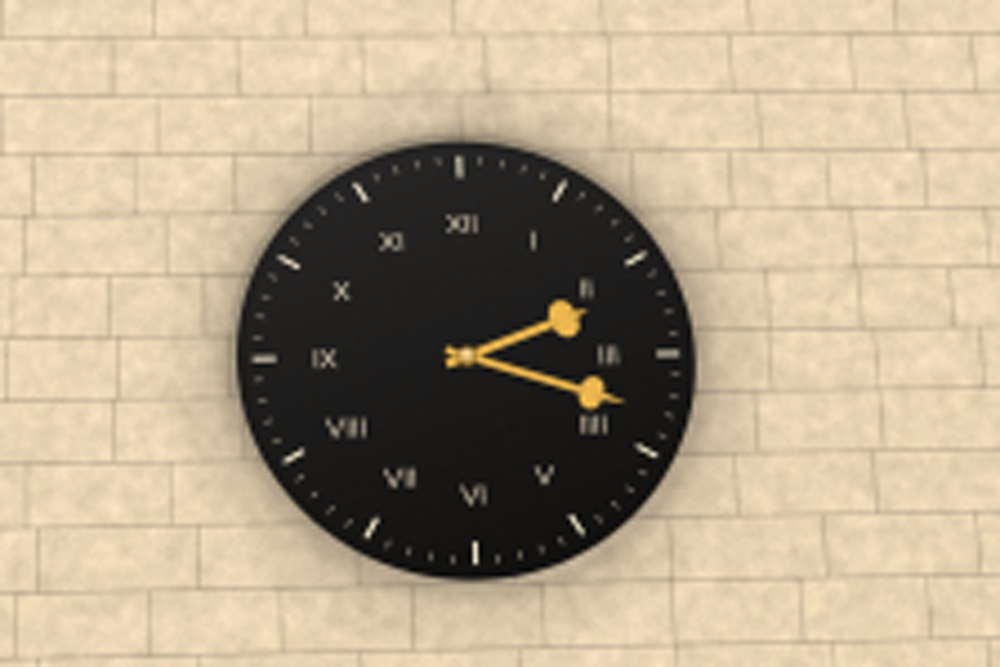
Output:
2,18
